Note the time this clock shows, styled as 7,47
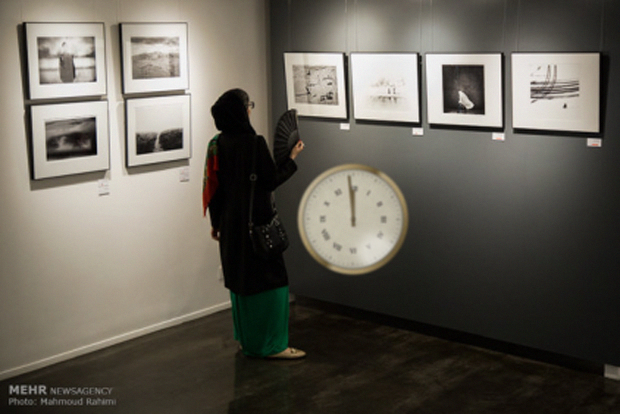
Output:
11,59
